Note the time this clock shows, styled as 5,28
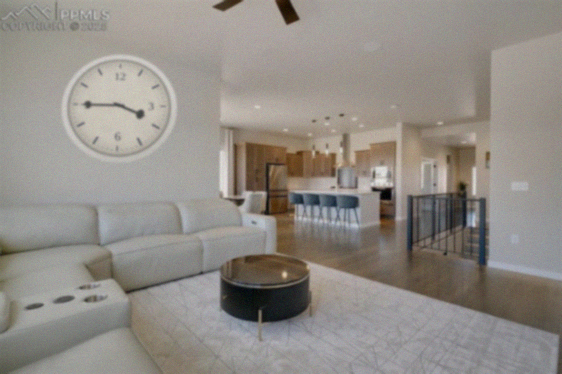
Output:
3,45
